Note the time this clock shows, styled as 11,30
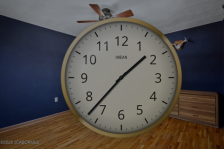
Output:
1,37
